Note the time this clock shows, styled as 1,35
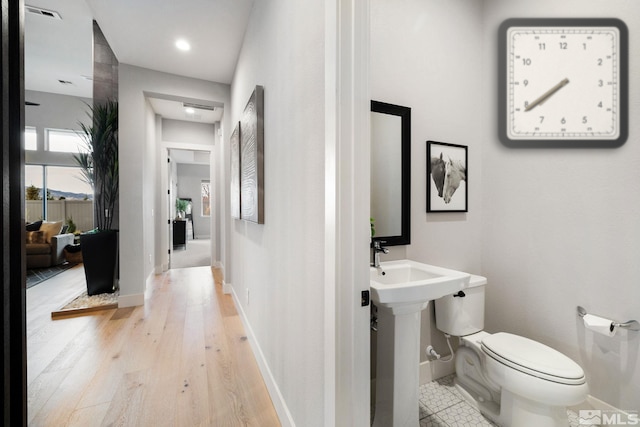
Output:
7,39
